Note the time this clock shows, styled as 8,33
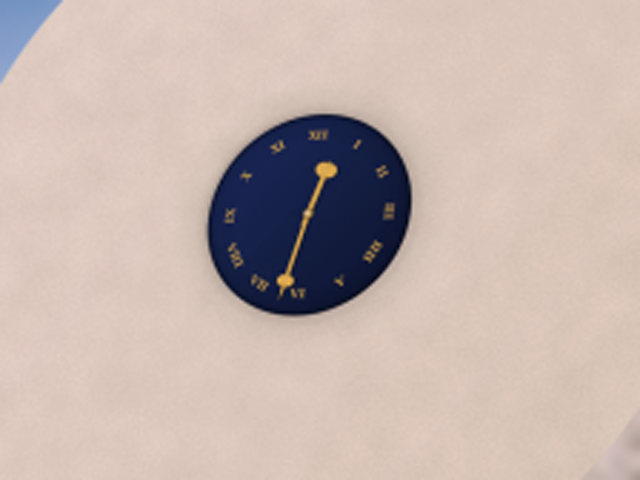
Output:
12,32
